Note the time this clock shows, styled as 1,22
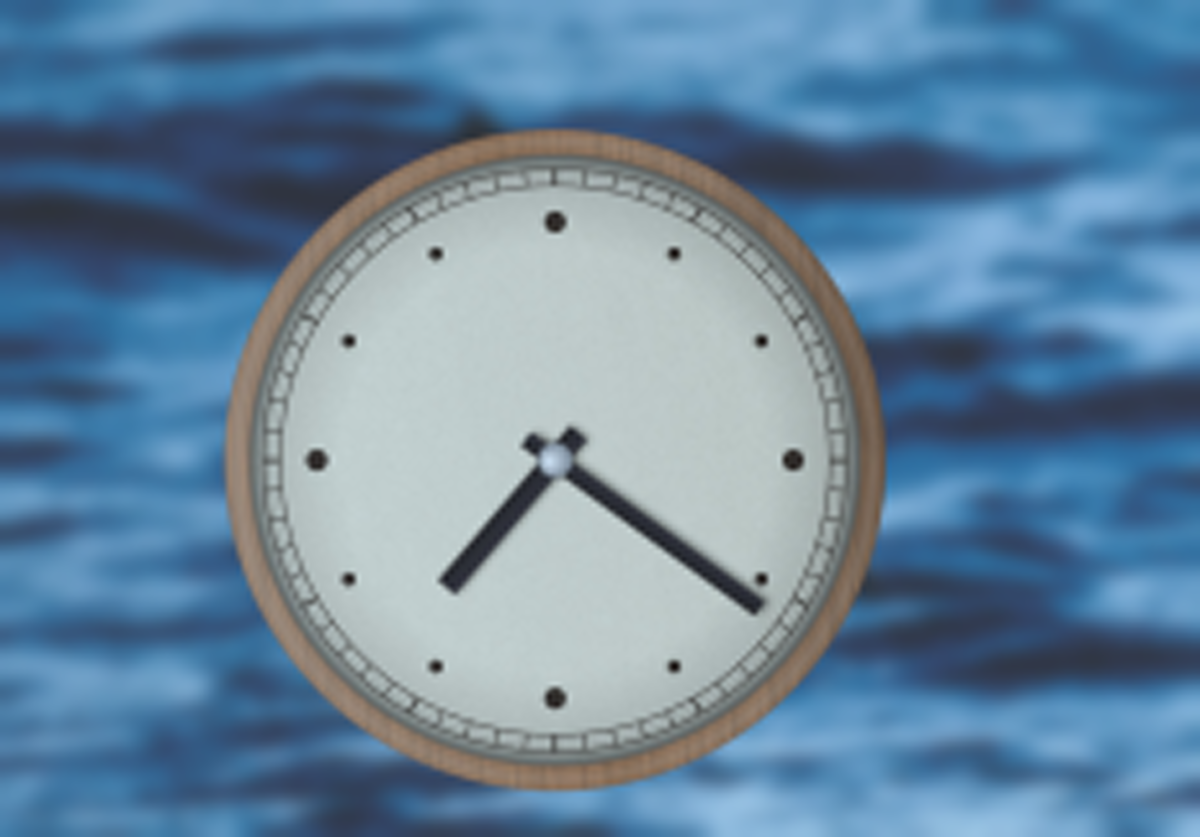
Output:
7,21
